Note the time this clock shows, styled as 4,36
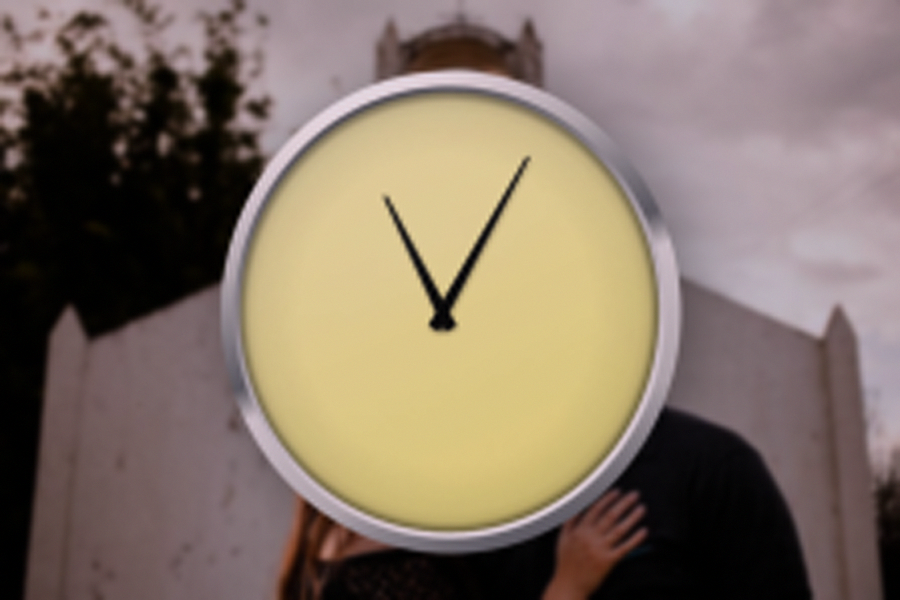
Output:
11,05
